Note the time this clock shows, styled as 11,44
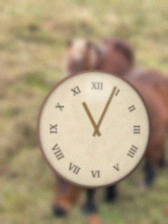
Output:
11,04
